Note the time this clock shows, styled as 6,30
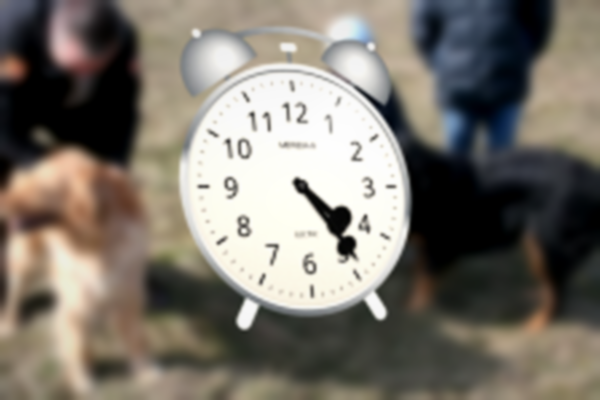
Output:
4,24
